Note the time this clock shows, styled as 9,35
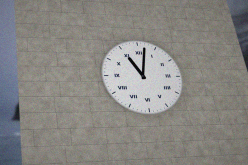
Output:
11,02
